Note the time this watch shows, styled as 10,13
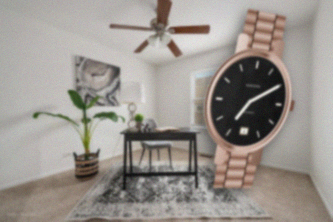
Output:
7,10
